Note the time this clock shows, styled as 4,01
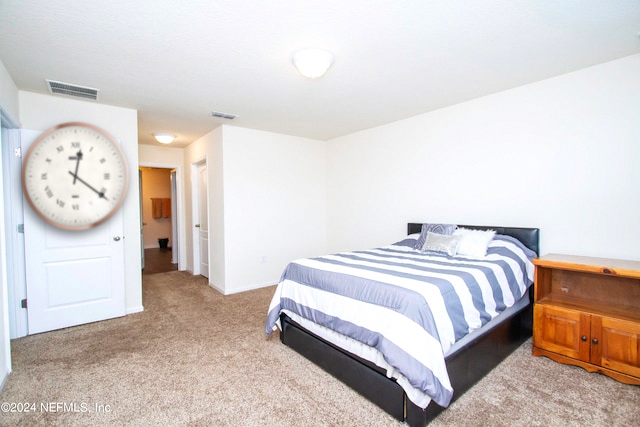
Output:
12,21
